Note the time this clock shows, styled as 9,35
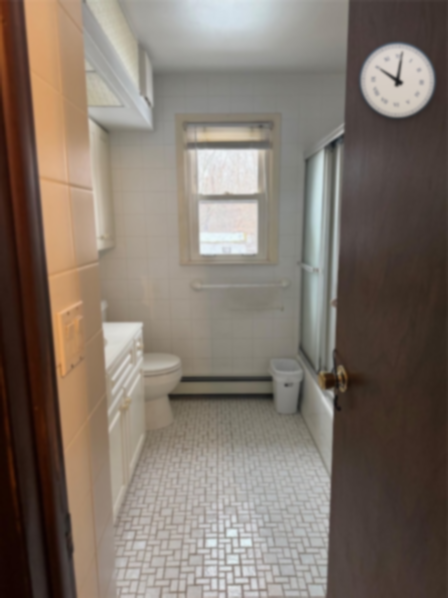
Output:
10,01
